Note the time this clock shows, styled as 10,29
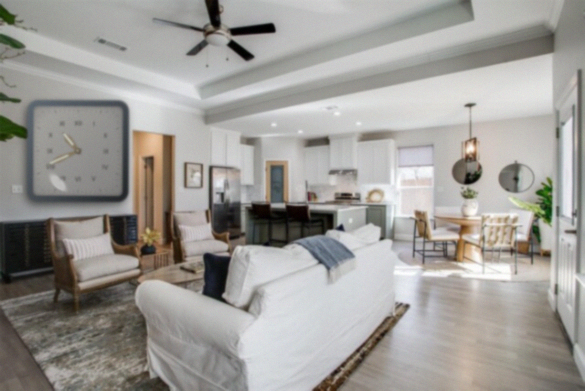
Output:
10,41
